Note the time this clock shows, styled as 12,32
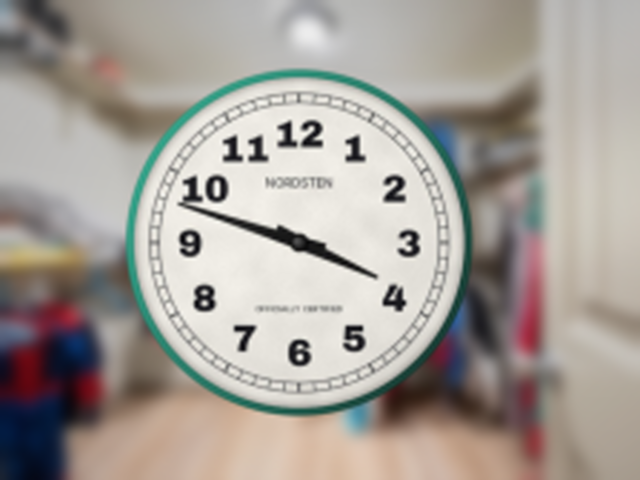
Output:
3,48
